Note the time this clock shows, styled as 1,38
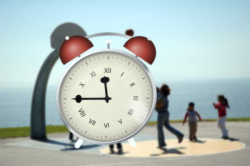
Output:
11,45
